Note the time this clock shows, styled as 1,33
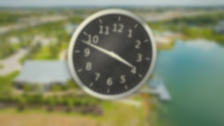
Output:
3,48
